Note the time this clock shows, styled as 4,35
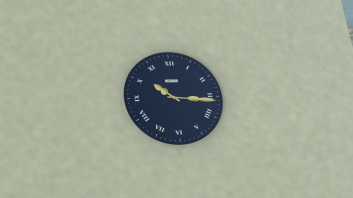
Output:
10,16
